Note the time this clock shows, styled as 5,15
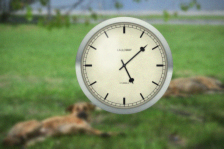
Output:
5,08
